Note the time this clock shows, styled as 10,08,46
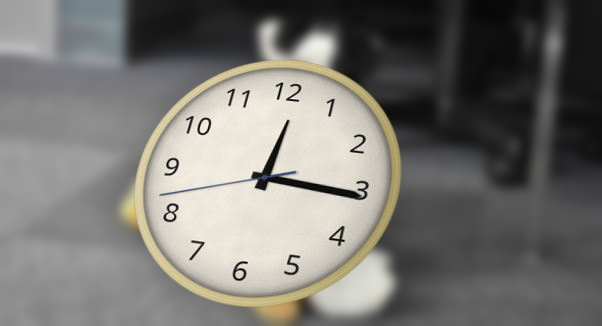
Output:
12,15,42
